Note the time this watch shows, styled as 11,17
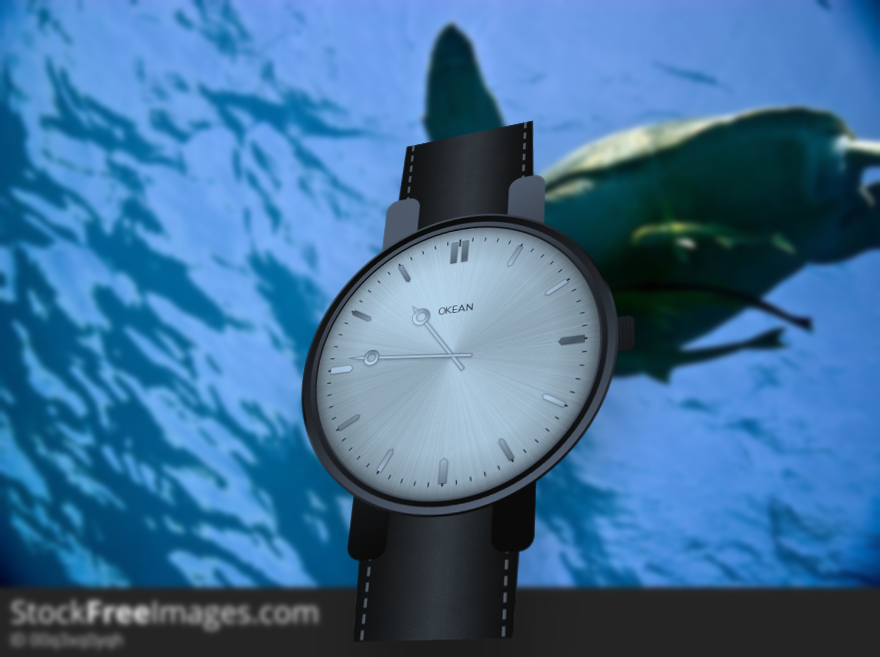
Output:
10,46
